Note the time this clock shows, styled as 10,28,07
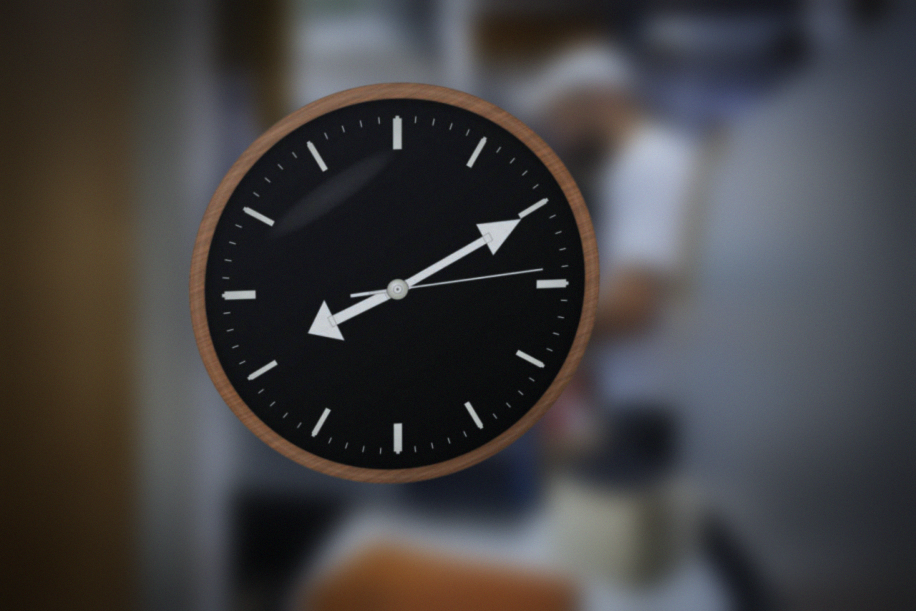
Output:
8,10,14
